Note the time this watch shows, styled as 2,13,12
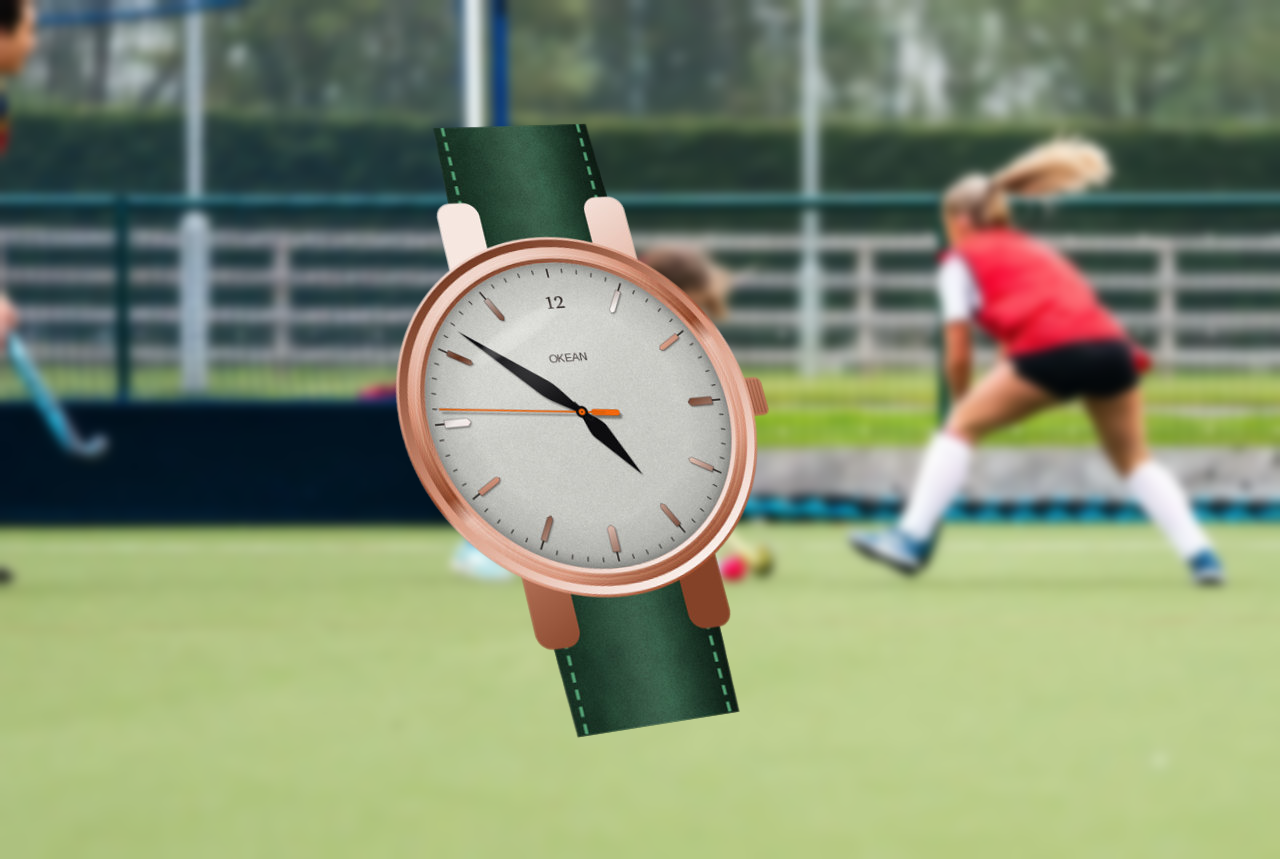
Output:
4,51,46
